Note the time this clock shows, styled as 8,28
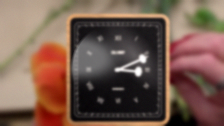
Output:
3,11
